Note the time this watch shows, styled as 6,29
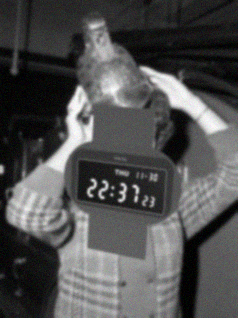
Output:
22,37
